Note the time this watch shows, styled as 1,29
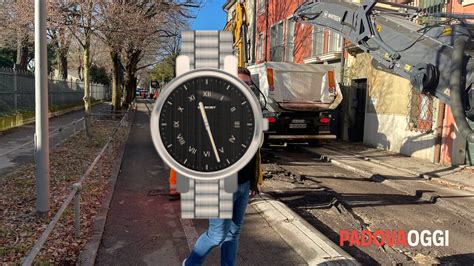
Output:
11,27
